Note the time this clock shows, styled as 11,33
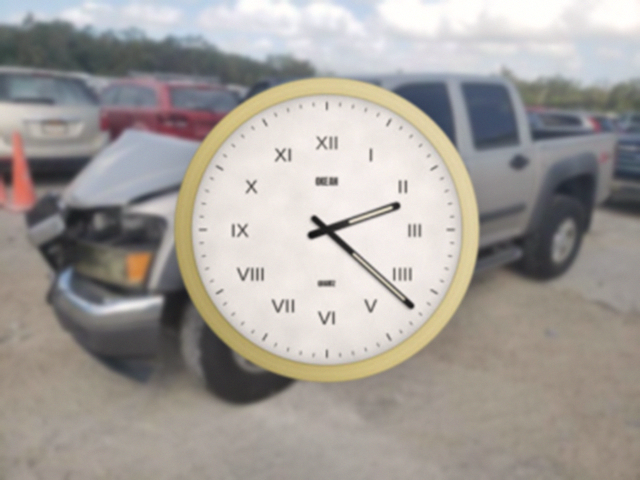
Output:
2,22
